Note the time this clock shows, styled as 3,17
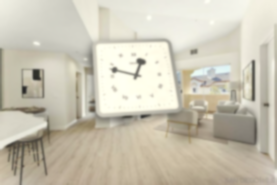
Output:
12,48
